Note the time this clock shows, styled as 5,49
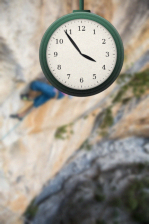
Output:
3,54
